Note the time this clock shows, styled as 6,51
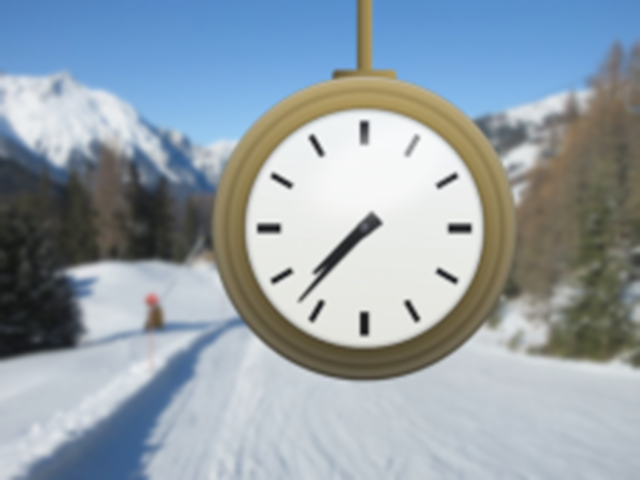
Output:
7,37
